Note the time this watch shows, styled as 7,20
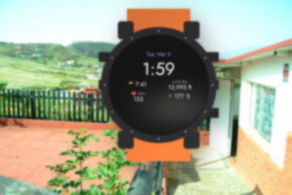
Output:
1,59
